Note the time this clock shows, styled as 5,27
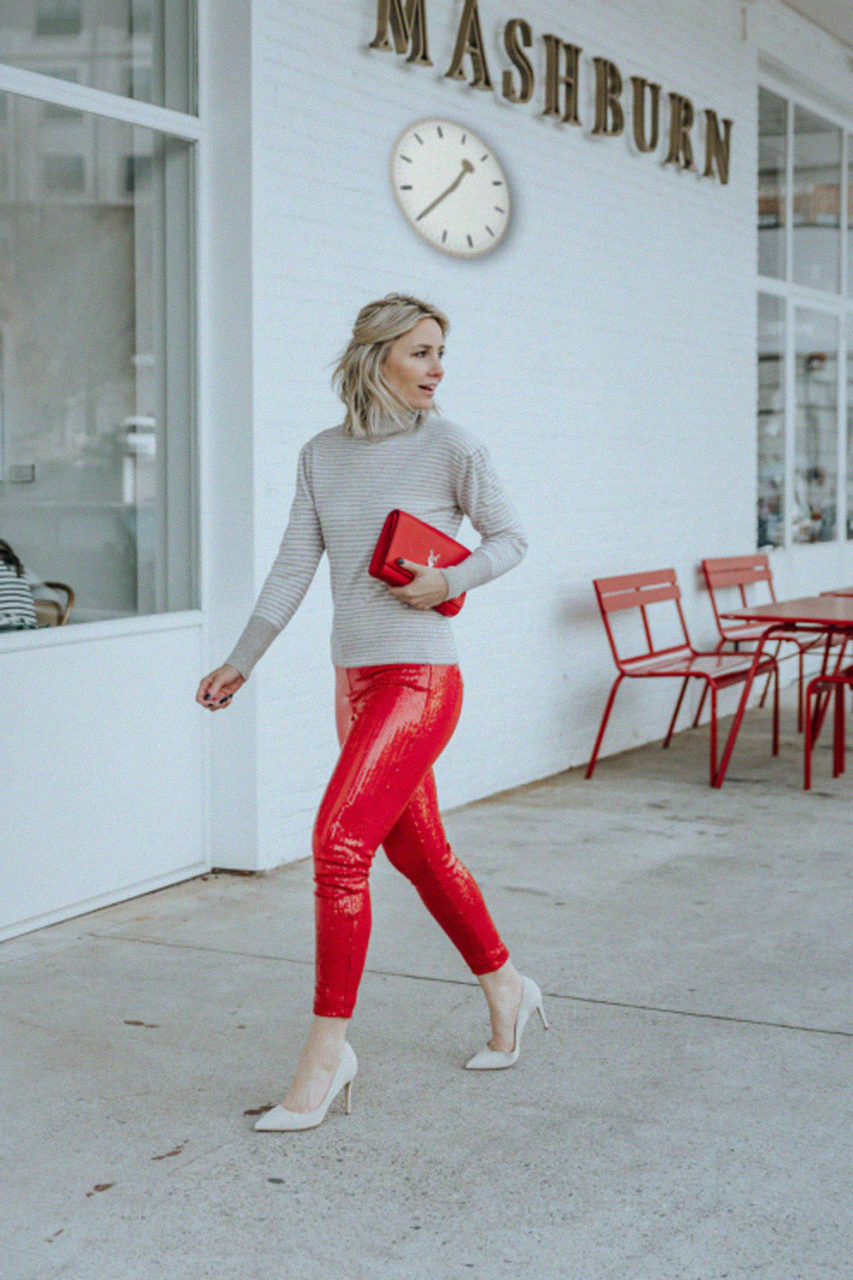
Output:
1,40
